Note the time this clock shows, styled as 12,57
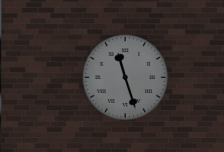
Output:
11,27
